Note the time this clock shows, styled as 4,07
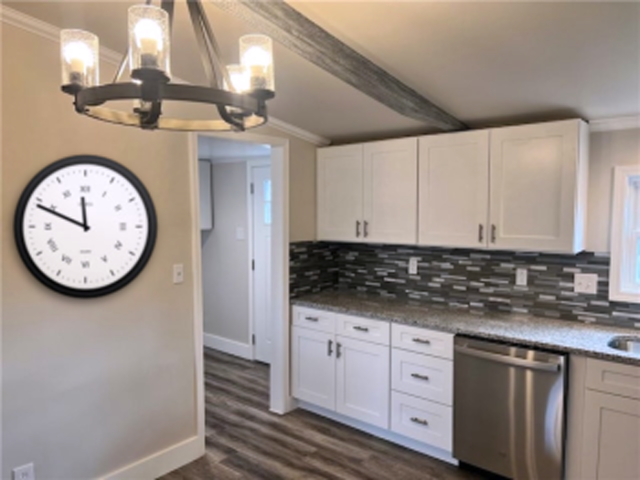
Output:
11,49
